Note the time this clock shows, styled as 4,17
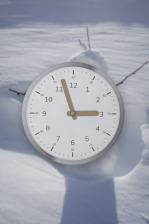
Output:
2,57
